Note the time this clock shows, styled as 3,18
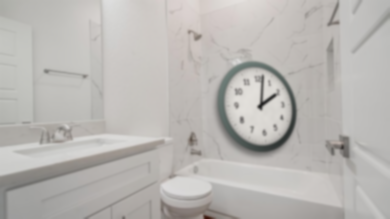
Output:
2,02
